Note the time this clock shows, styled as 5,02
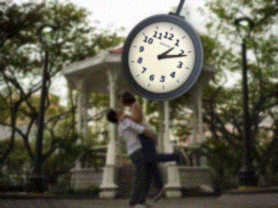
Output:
1,11
